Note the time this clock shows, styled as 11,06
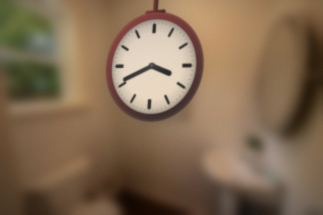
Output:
3,41
